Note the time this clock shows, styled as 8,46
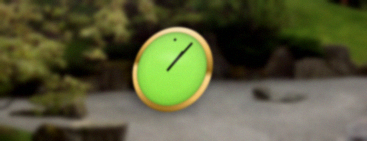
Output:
1,06
